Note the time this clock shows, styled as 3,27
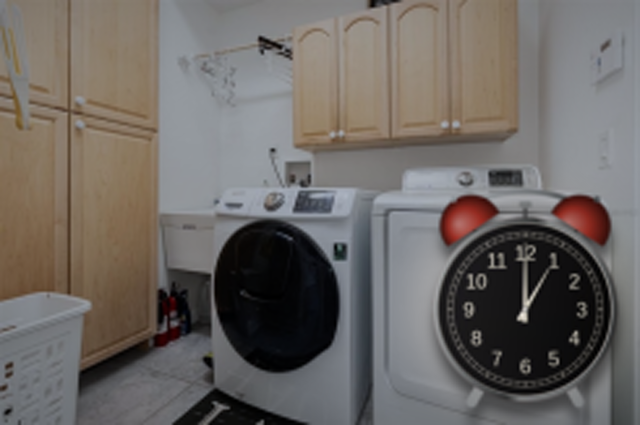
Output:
1,00
